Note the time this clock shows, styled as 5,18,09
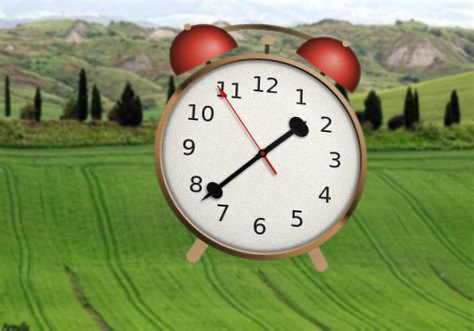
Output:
1,37,54
